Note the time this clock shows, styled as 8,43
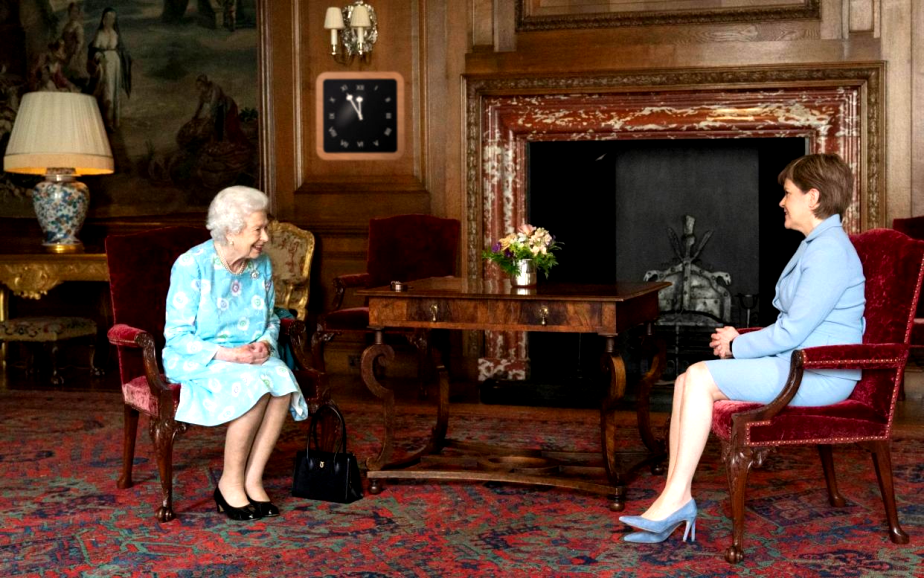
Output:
11,55
